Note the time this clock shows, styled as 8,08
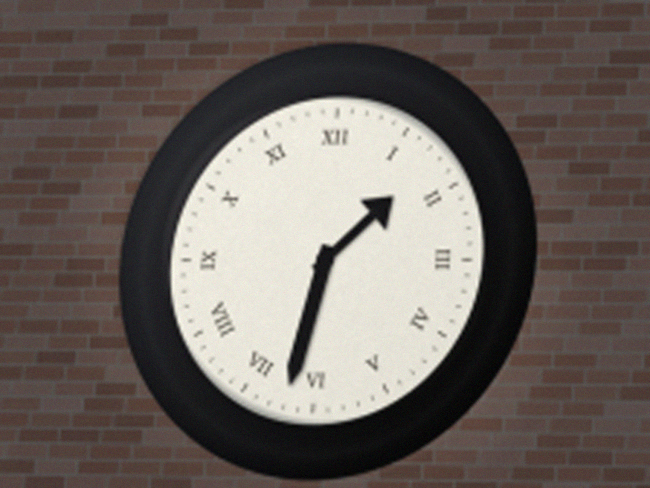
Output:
1,32
